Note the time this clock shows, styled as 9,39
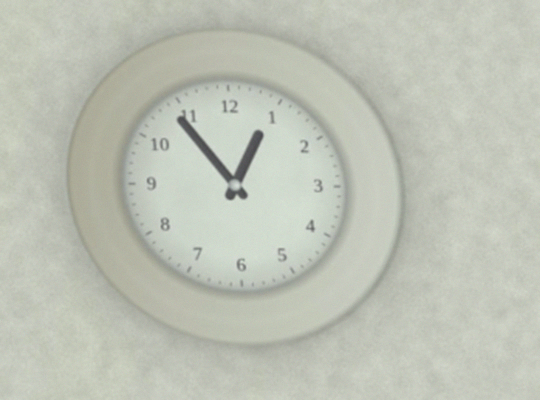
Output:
12,54
